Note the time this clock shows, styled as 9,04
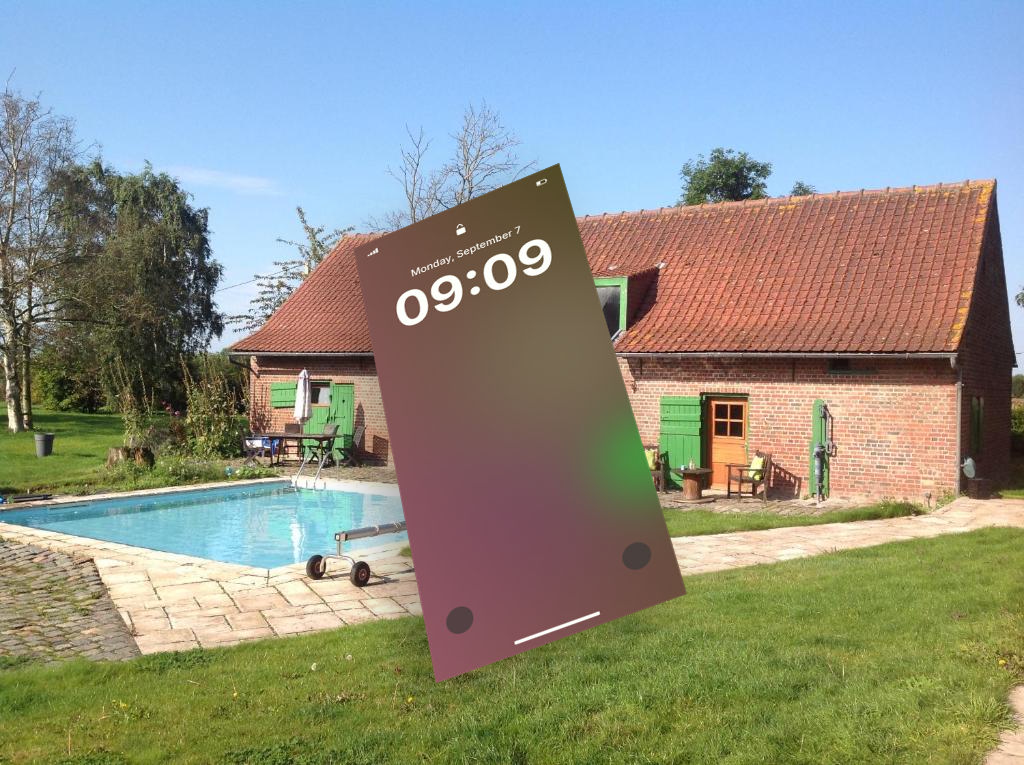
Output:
9,09
